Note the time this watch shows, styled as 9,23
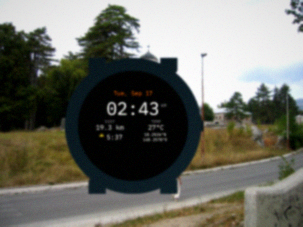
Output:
2,43
